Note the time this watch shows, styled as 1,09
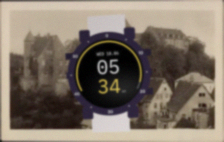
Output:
5,34
